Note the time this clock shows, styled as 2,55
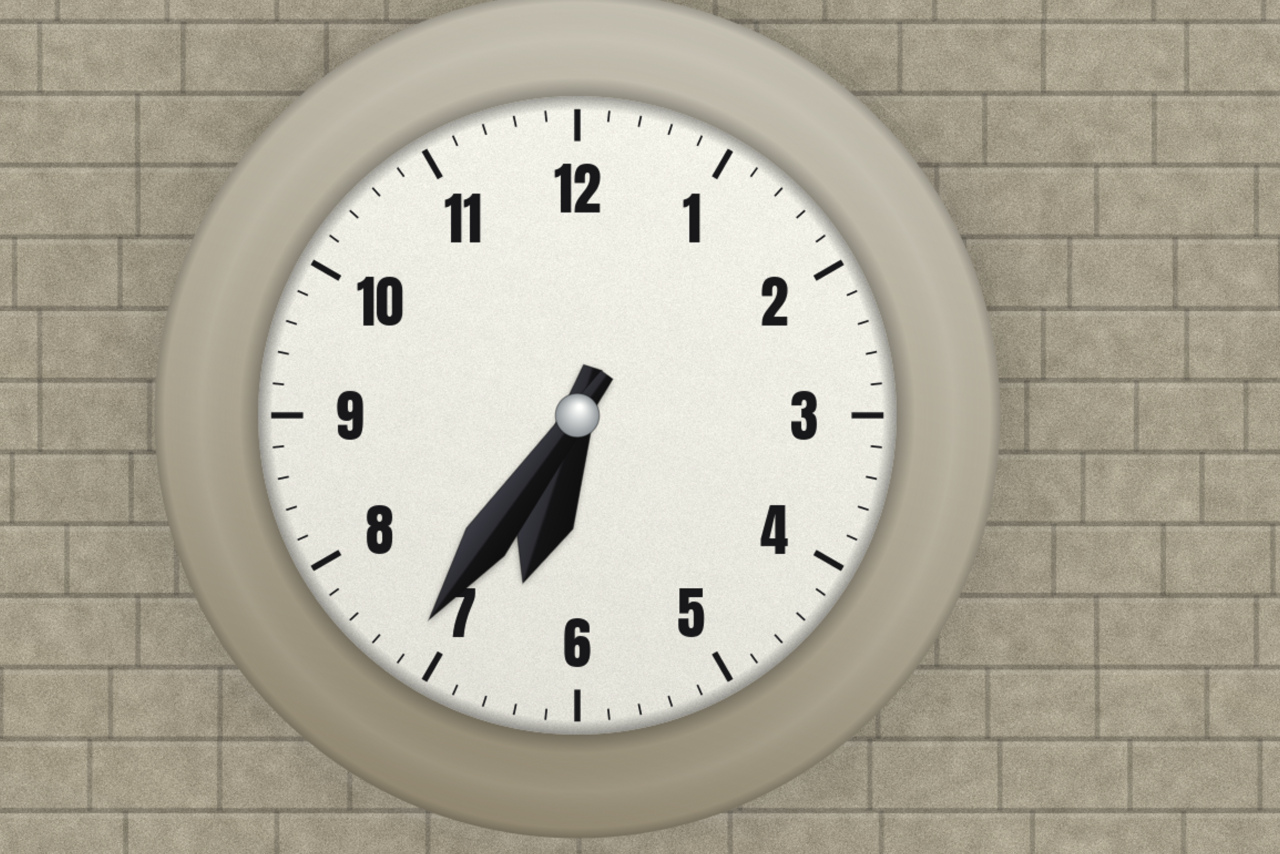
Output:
6,36
